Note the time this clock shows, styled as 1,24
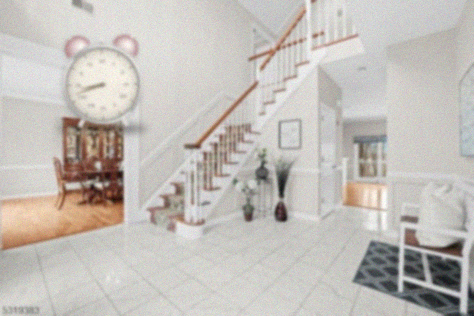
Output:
8,42
